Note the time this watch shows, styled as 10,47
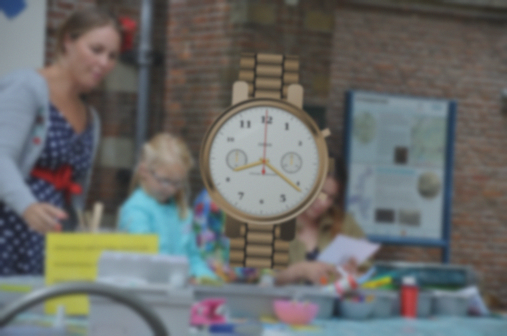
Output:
8,21
